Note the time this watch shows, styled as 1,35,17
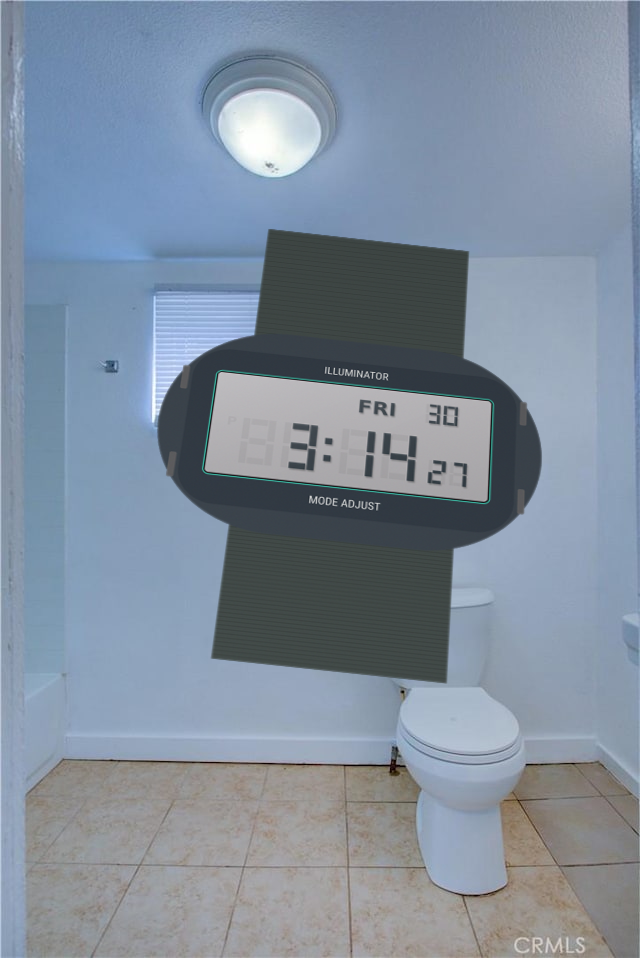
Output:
3,14,27
